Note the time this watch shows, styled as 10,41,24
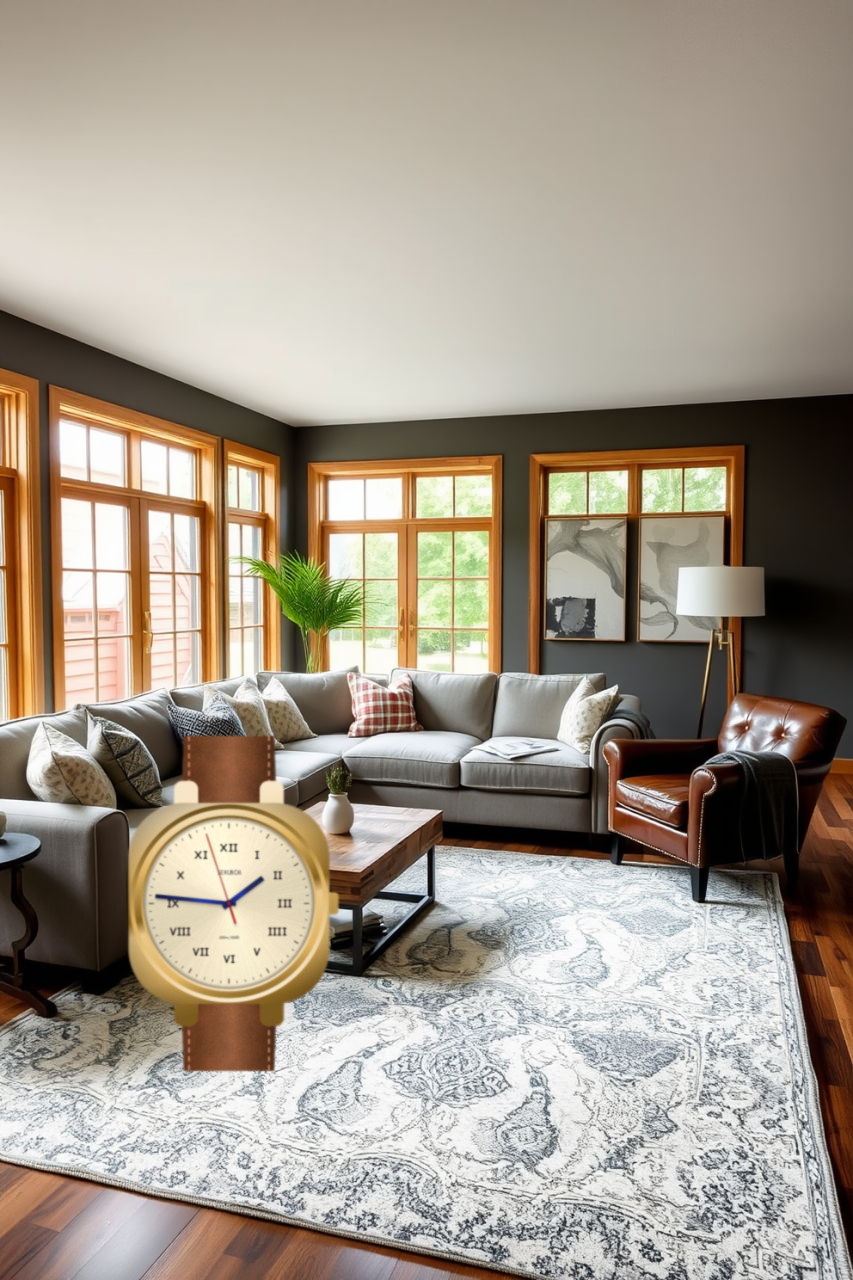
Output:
1,45,57
